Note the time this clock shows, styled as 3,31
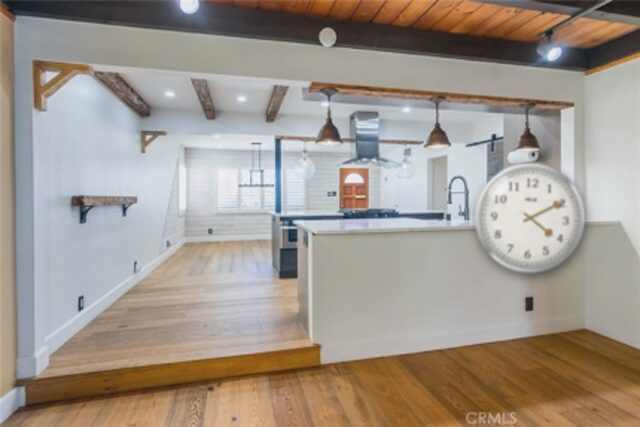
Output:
4,10
